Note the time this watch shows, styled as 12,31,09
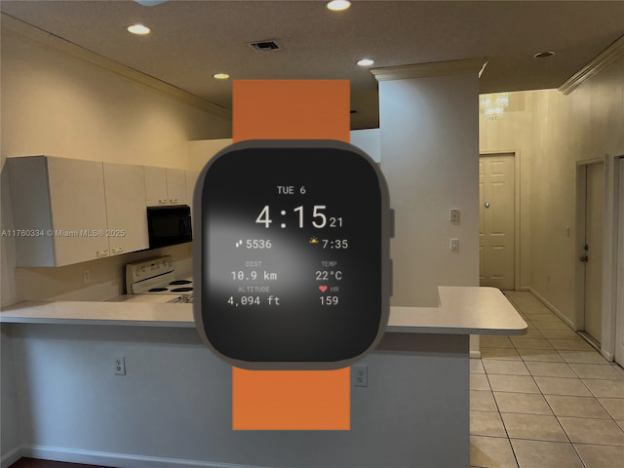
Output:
4,15,21
